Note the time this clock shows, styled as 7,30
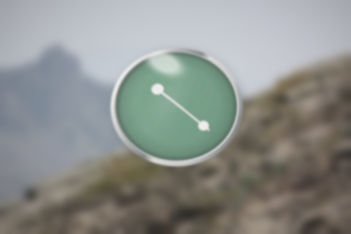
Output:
10,22
